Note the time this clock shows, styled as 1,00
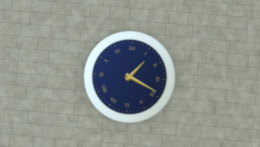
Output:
1,19
